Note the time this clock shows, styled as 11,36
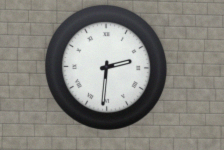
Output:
2,31
